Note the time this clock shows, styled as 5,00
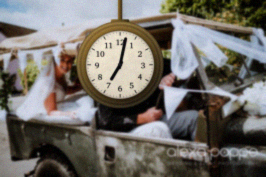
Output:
7,02
